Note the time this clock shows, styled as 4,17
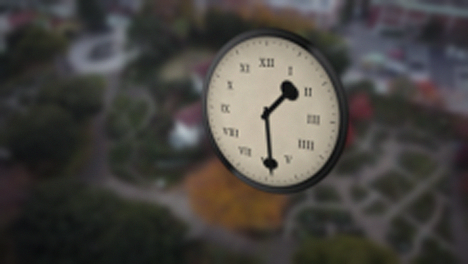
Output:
1,29
